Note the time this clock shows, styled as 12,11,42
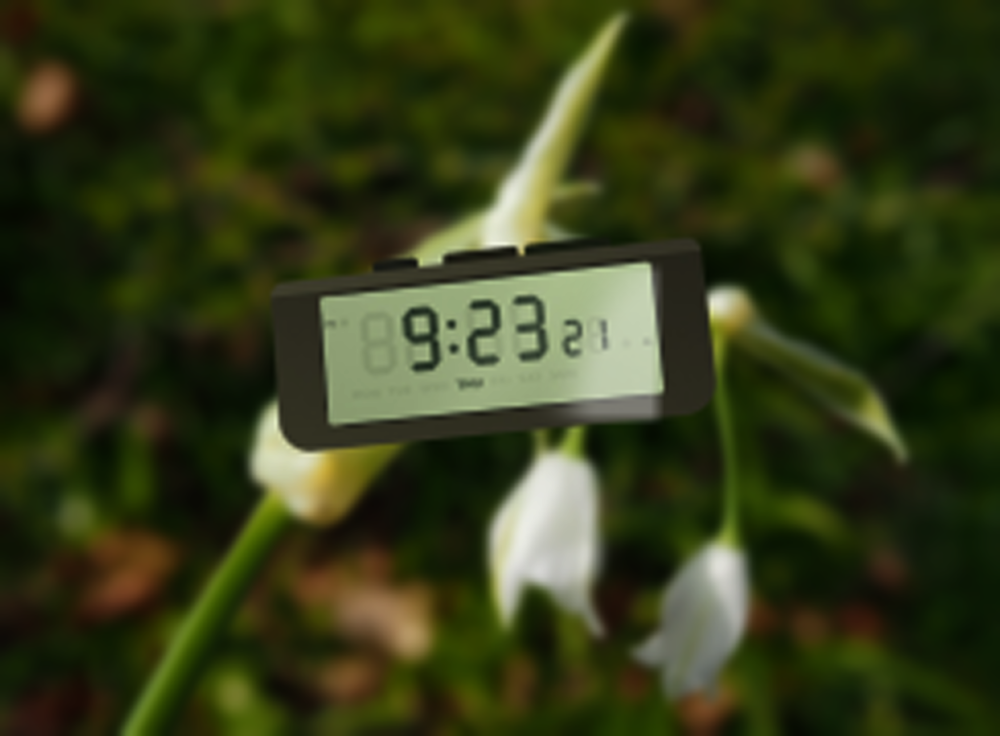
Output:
9,23,21
